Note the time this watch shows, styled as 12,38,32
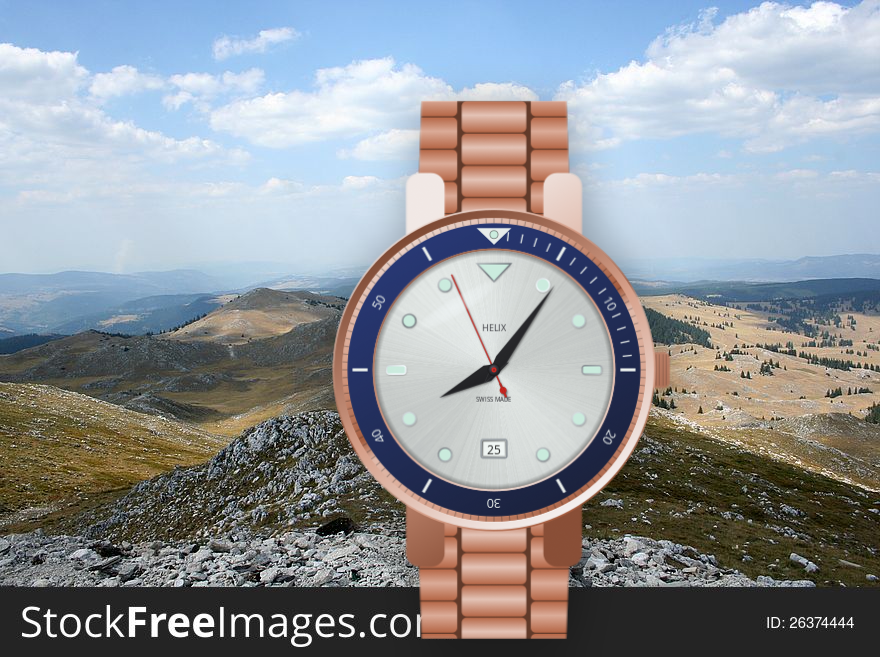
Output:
8,05,56
